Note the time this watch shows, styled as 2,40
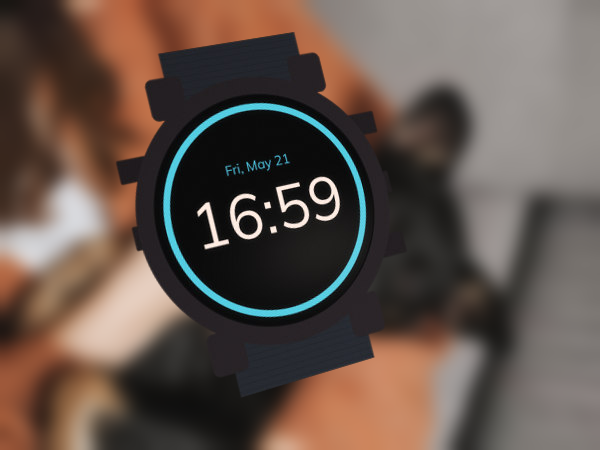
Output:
16,59
